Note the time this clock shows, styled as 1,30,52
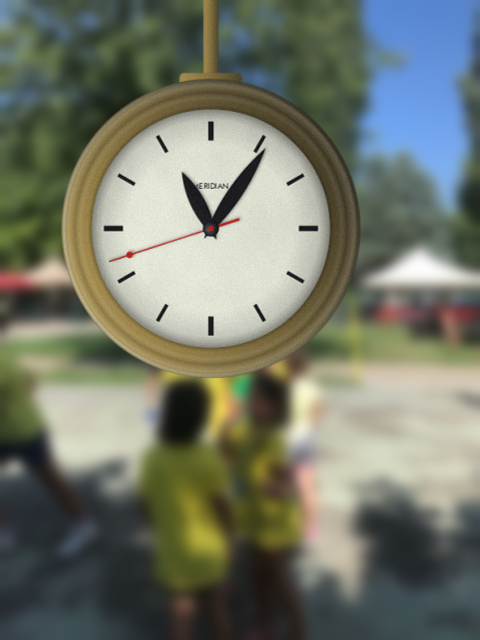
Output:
11,05,42
